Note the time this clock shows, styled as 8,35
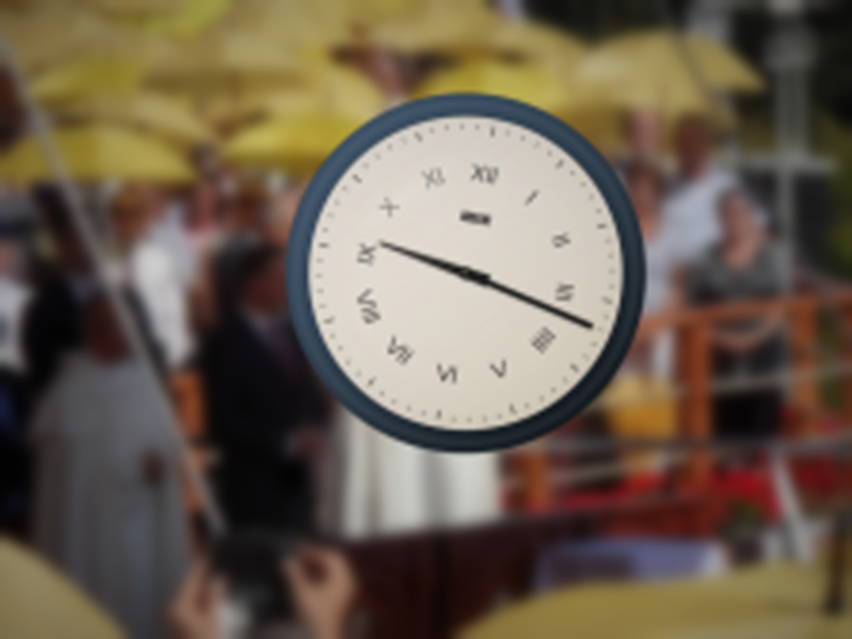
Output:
9,17
